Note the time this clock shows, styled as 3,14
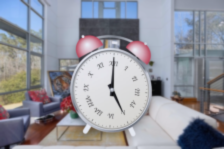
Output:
5,00
